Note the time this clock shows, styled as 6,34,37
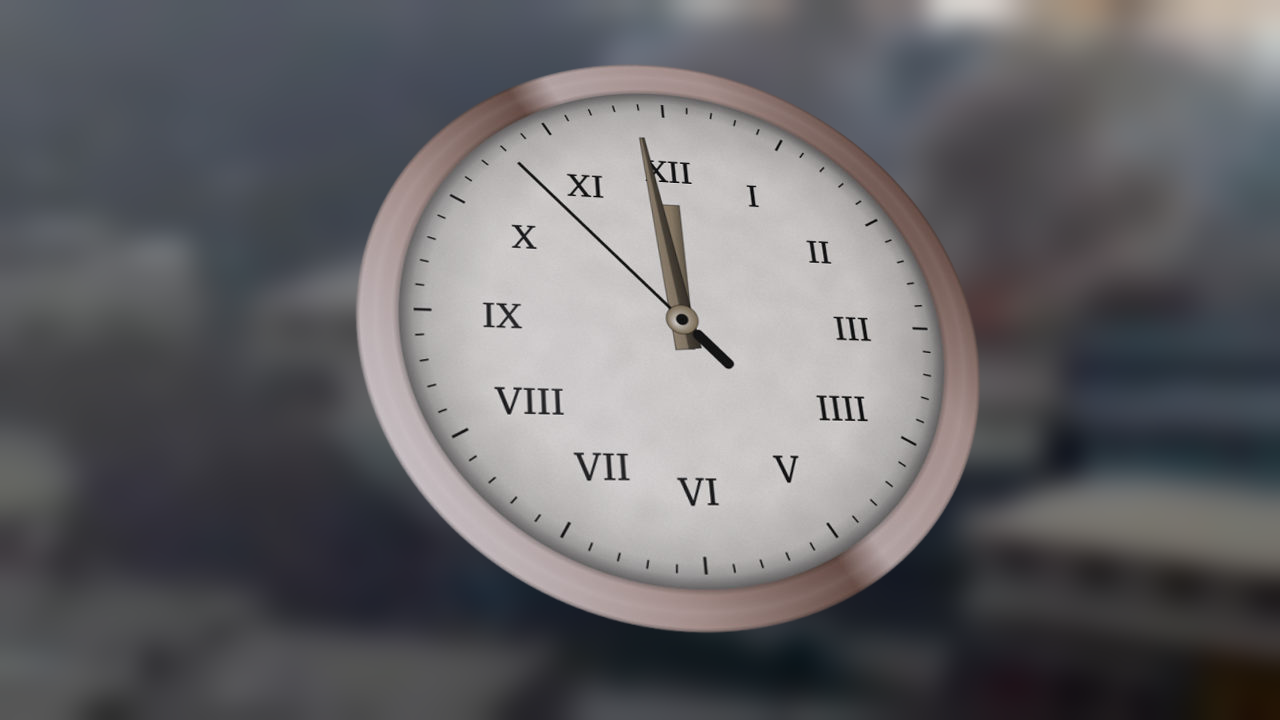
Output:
11,58,53
